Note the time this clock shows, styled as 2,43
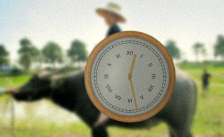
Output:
12,28
